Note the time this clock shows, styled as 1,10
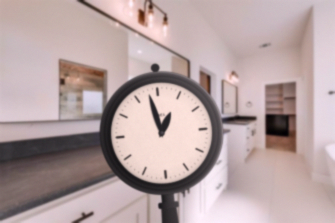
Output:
12,58
